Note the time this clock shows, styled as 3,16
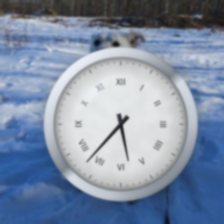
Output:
5,37
